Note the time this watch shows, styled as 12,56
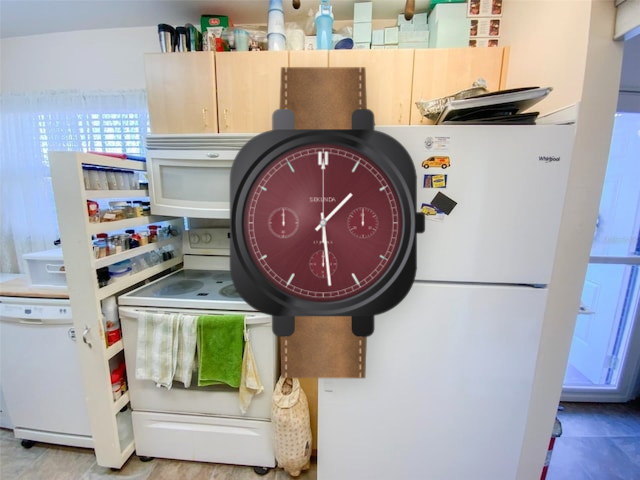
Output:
1,29
